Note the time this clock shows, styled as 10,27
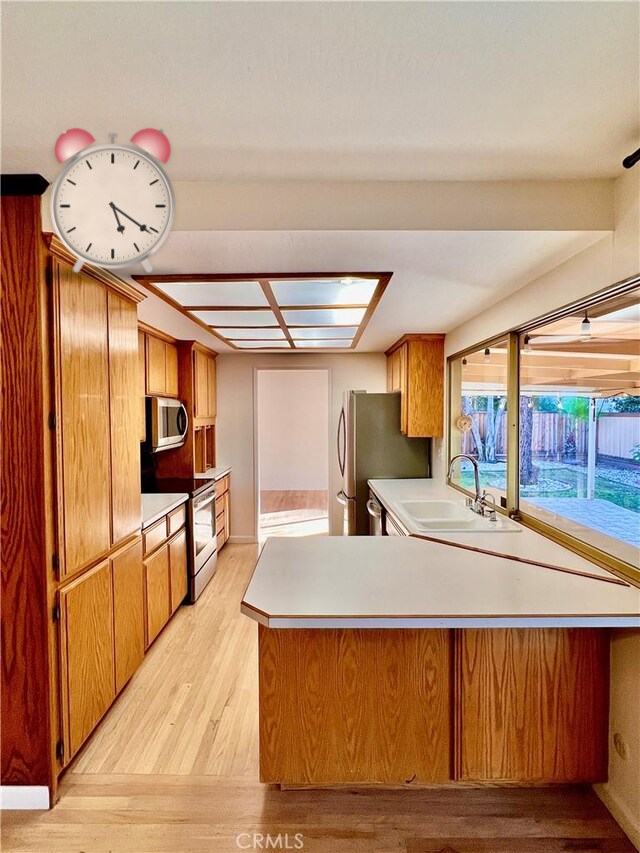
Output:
5,21
